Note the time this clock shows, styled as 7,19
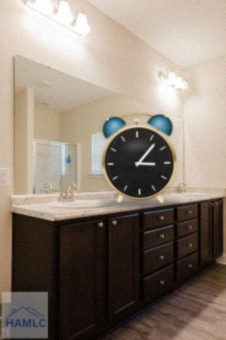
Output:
3,07
